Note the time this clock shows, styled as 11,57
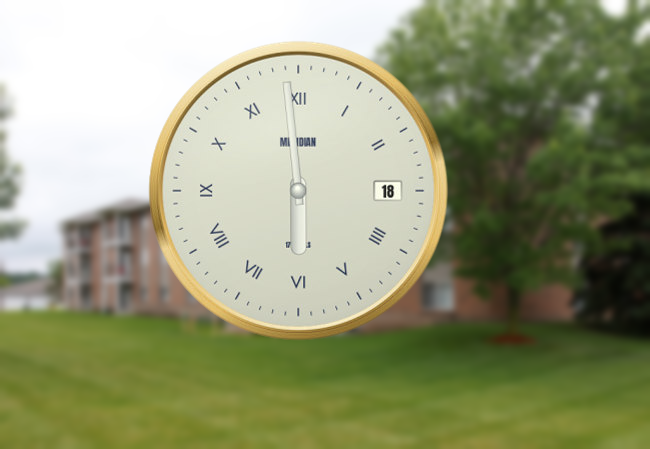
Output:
5,59
